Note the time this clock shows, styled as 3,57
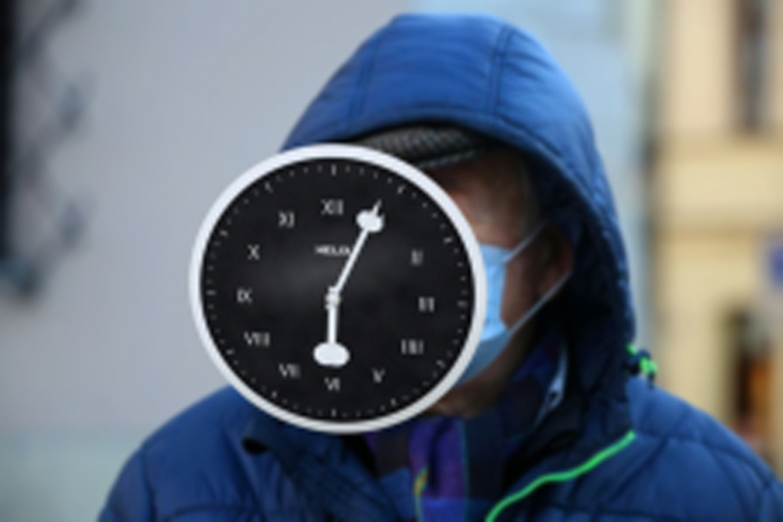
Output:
6,04
